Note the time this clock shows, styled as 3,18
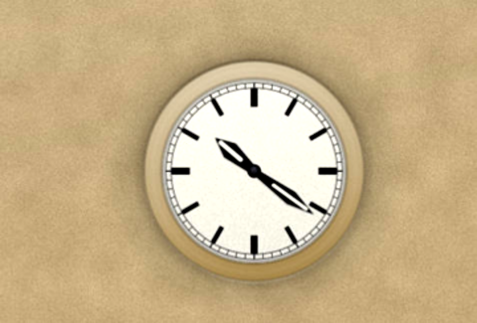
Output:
10,21
